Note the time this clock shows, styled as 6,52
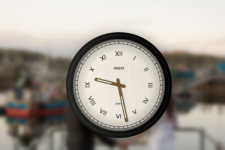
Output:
9,28
